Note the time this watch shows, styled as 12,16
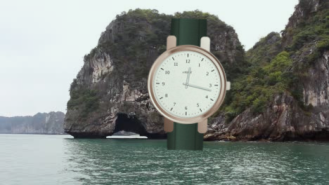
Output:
12,17
